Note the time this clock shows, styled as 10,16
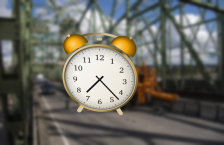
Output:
7,23
